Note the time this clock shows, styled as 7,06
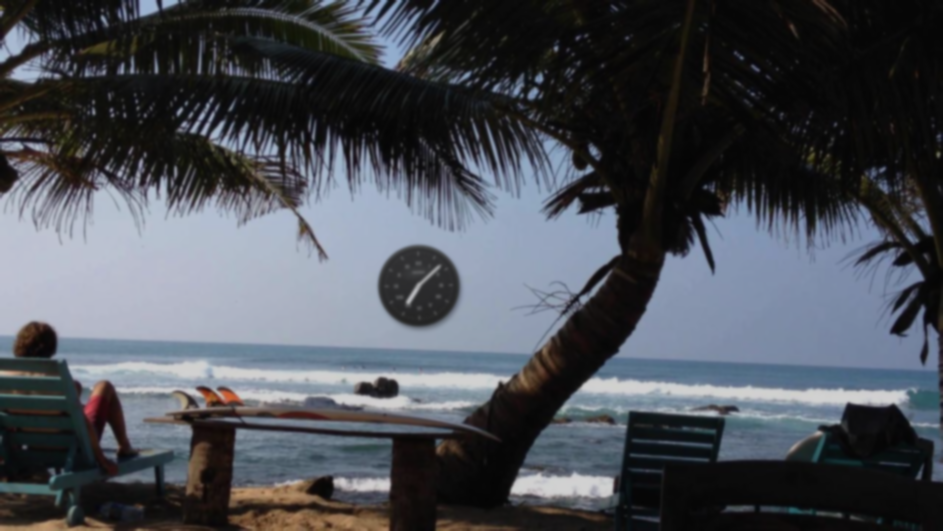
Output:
7,08
